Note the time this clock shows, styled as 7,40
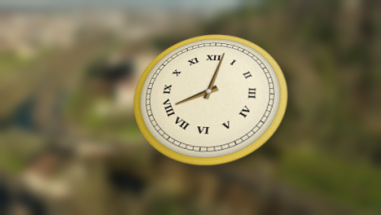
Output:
8,02
